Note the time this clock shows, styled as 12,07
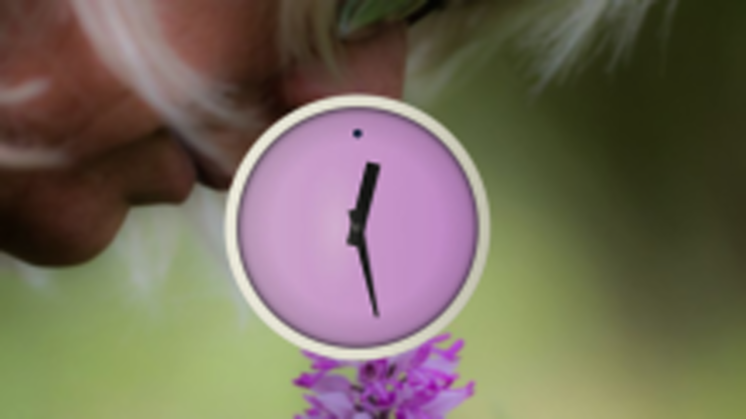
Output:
12,28
